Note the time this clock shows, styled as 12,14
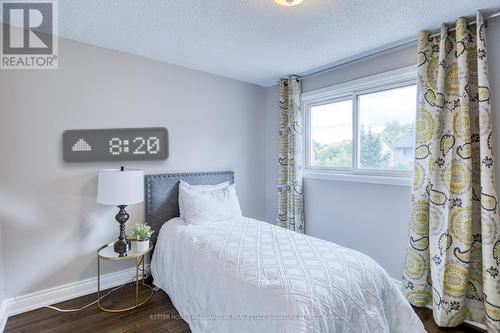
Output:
8,20
